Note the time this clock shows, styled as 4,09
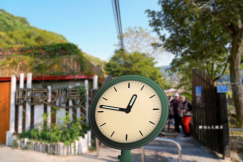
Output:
12,47
